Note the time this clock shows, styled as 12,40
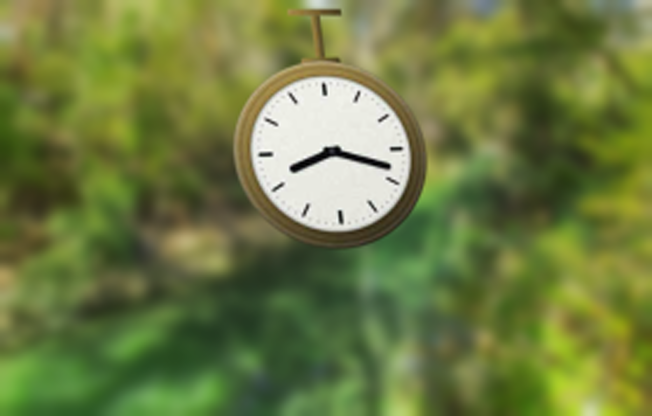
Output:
8,18
